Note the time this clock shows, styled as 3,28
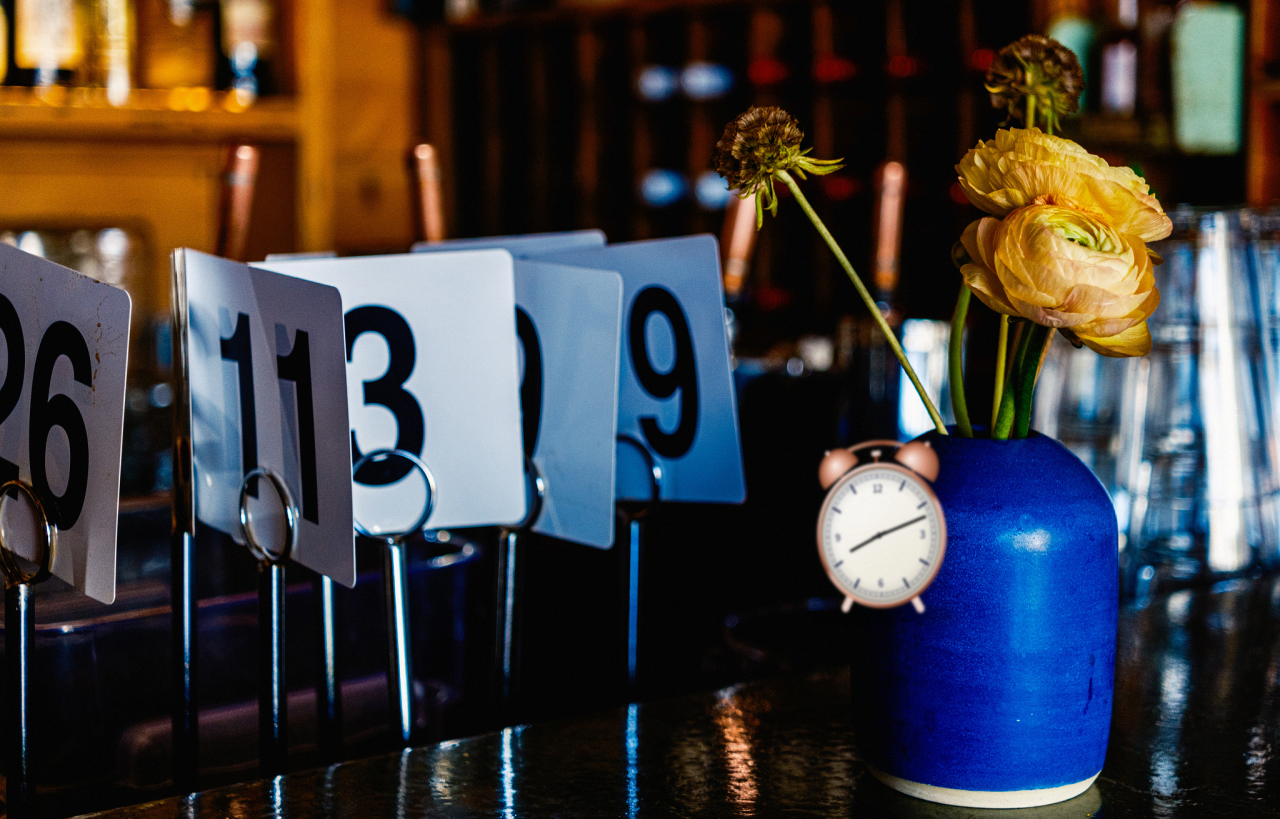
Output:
8,12
